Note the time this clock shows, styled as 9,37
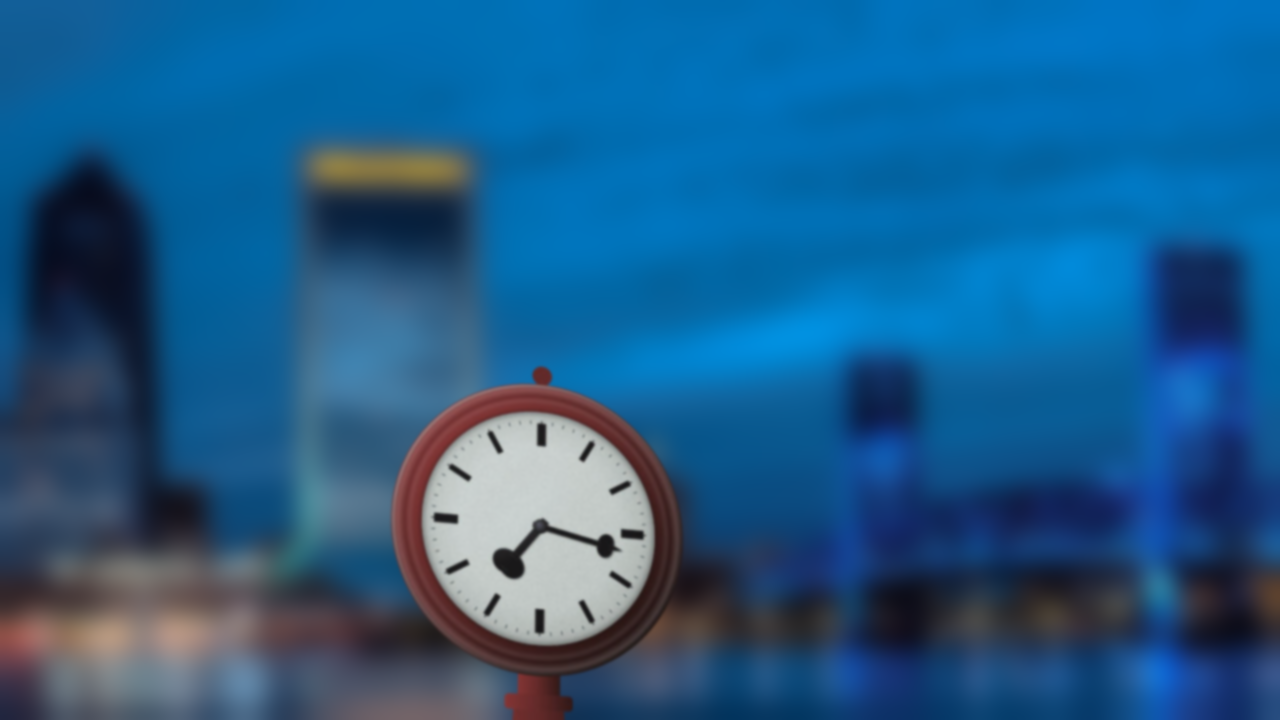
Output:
7,17
